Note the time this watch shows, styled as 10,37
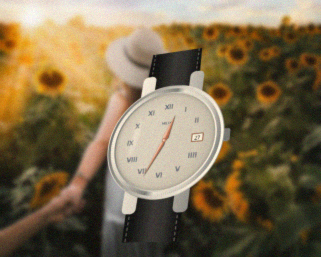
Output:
12,34
